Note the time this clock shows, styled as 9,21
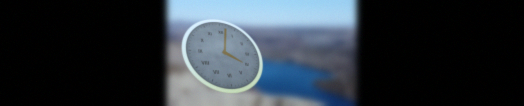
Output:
4,02
